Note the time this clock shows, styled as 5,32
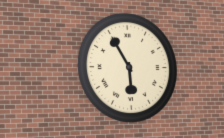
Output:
5,55
